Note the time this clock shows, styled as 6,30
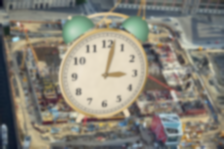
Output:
3,02
